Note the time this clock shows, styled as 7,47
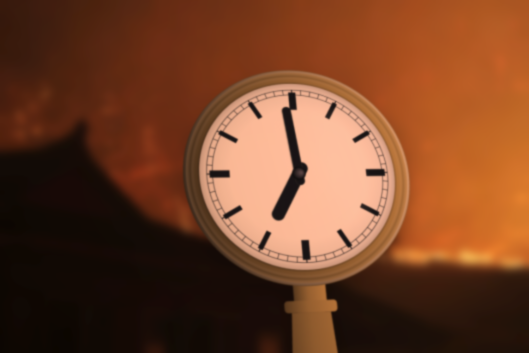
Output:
6,59
